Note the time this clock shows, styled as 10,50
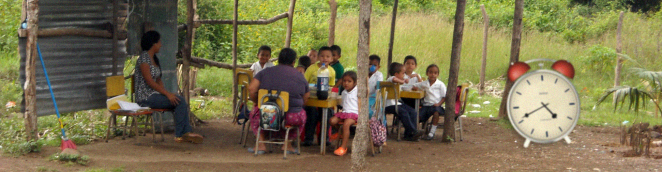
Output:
4,41
